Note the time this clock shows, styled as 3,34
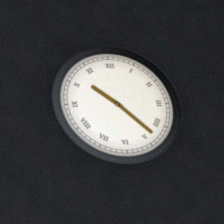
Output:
10,23
